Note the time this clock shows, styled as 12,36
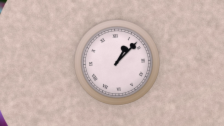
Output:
1,08
